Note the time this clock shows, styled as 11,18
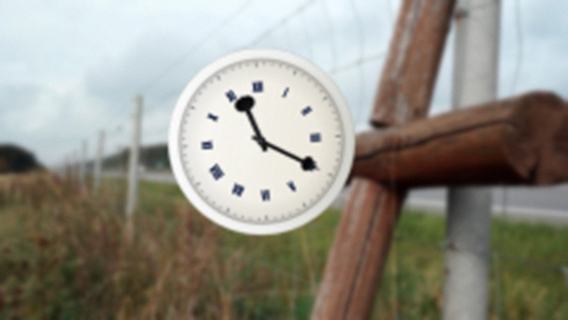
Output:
11,20
